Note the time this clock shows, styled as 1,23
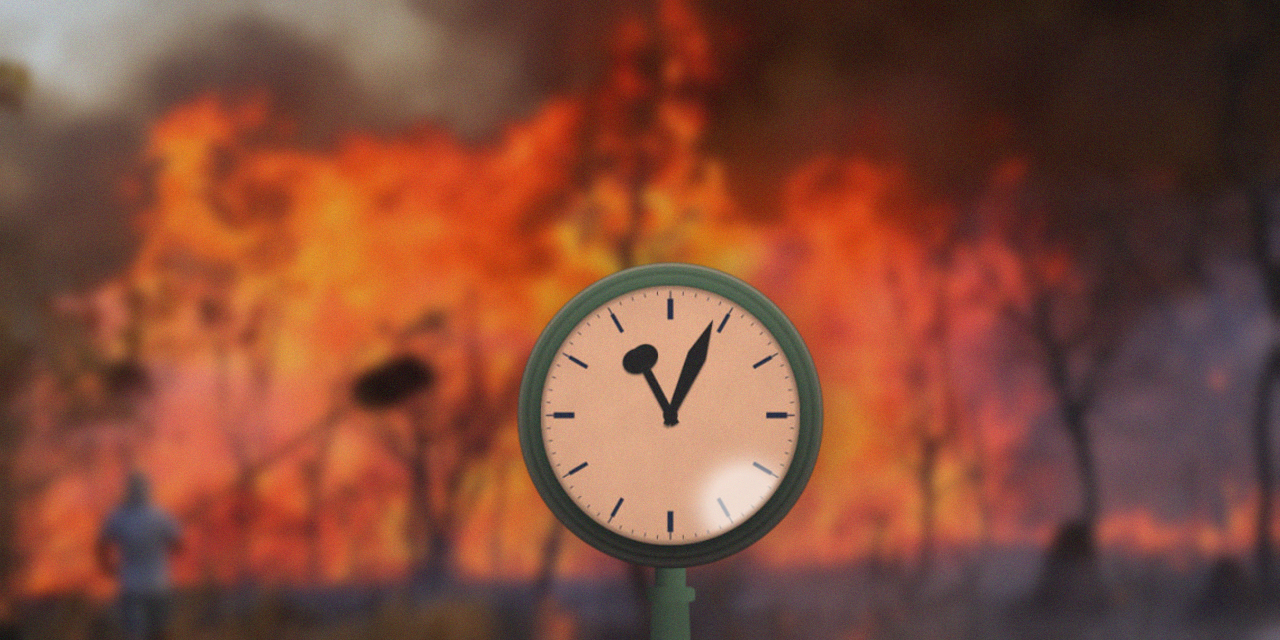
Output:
11,04
